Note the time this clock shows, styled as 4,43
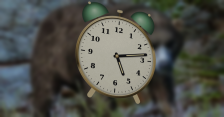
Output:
5,13
